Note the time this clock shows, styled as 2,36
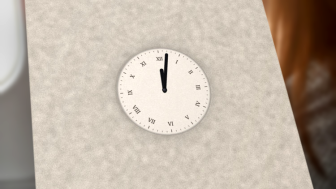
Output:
12,02
